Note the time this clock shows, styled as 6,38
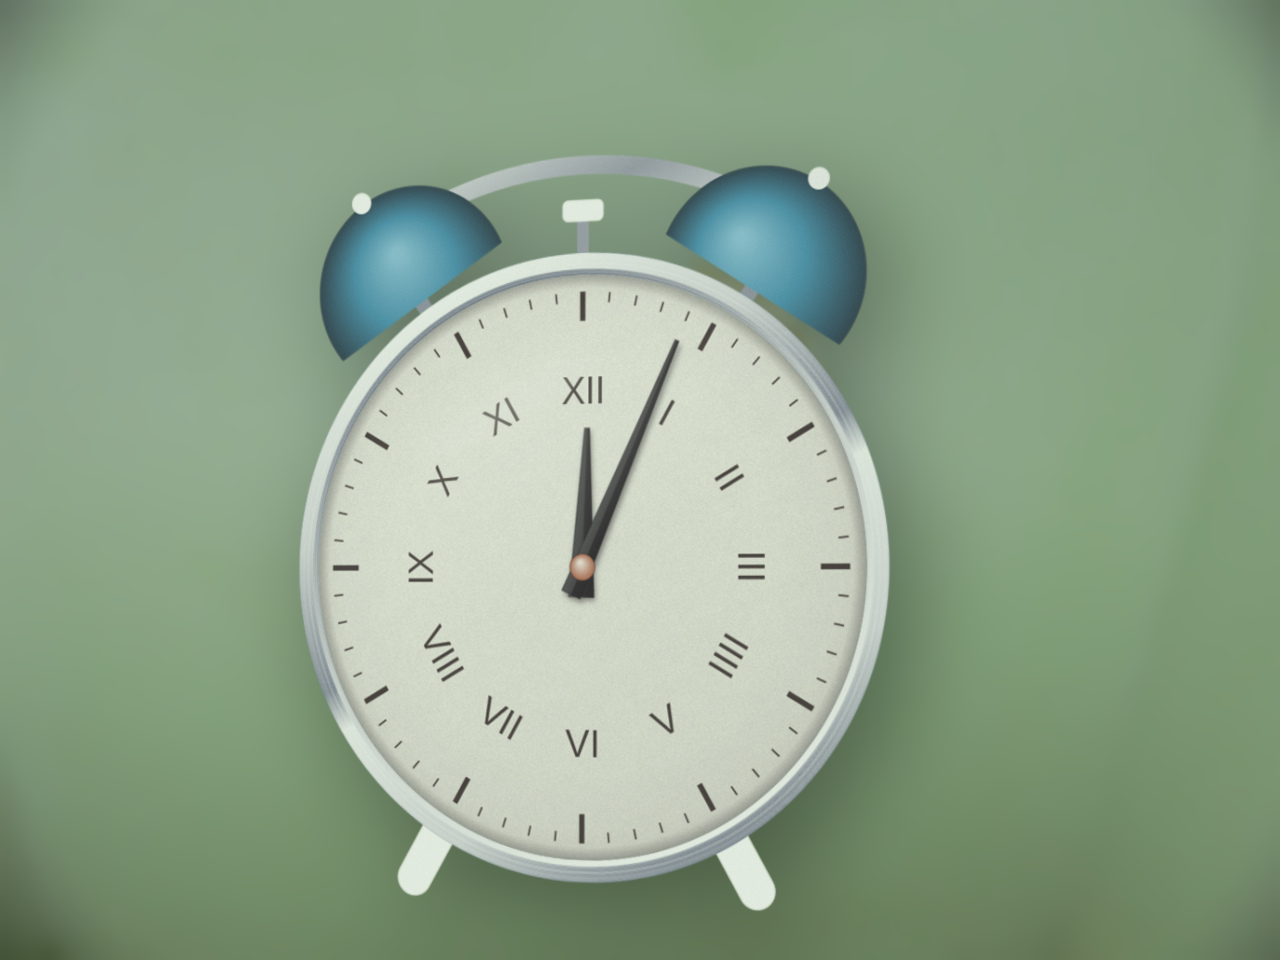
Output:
12,04
